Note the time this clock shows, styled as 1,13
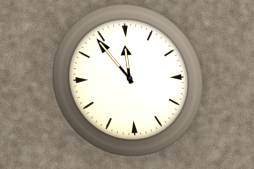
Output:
11,54
